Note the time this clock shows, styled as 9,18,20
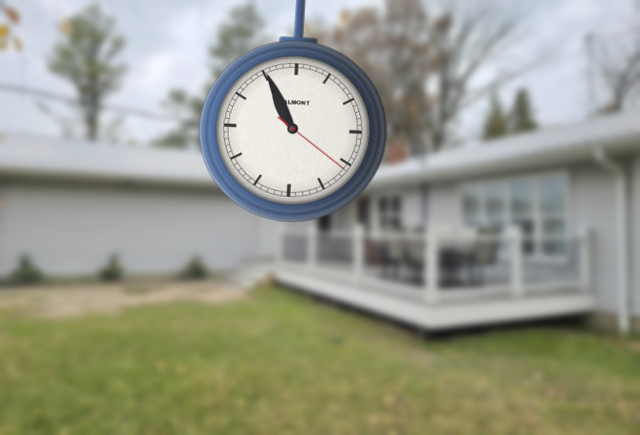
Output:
10,55,21
